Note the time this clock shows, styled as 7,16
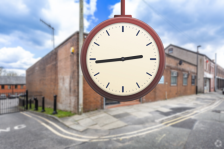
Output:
2,44
